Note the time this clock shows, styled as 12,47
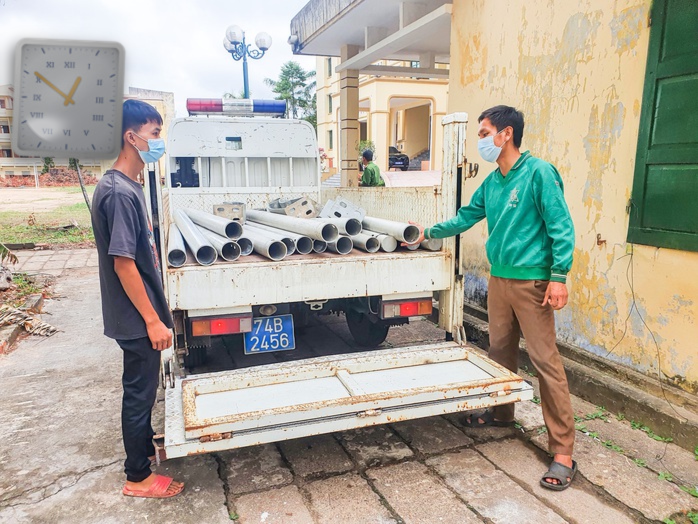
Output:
12,51
